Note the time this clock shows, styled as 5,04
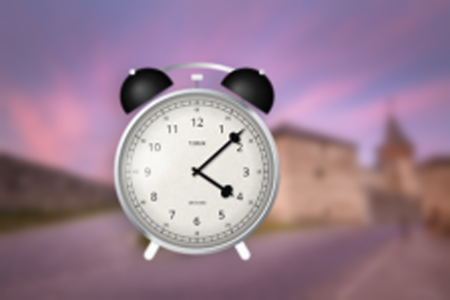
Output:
4,08
